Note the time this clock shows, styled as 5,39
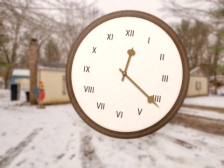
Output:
12,21
